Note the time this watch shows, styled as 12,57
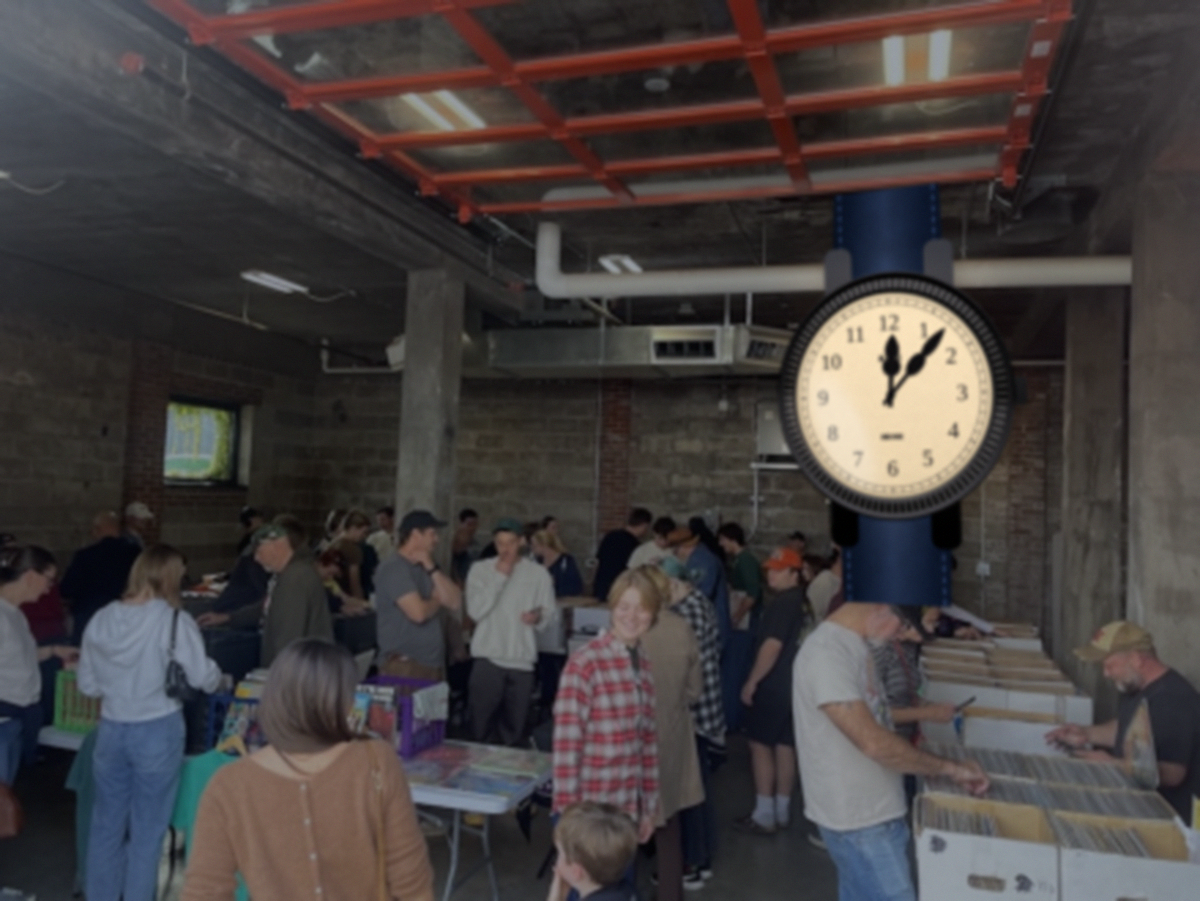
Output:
12,07
